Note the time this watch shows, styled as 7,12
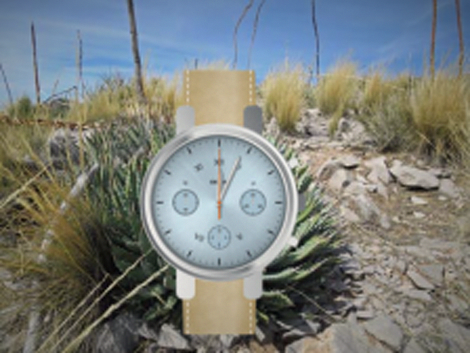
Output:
12,04
